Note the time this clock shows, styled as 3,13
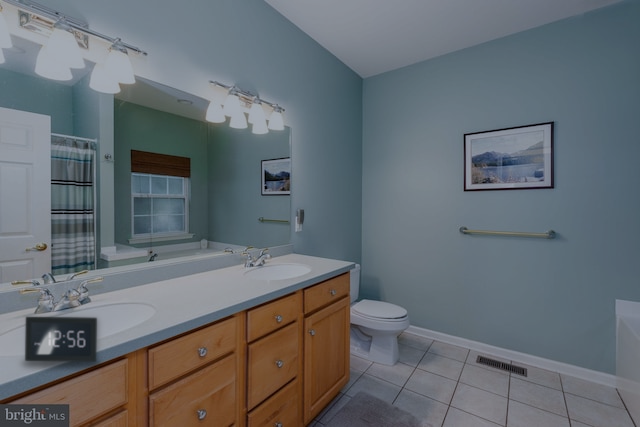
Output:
12,56
